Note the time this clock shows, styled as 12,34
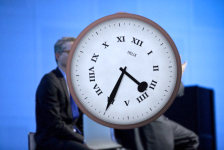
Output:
3,30
